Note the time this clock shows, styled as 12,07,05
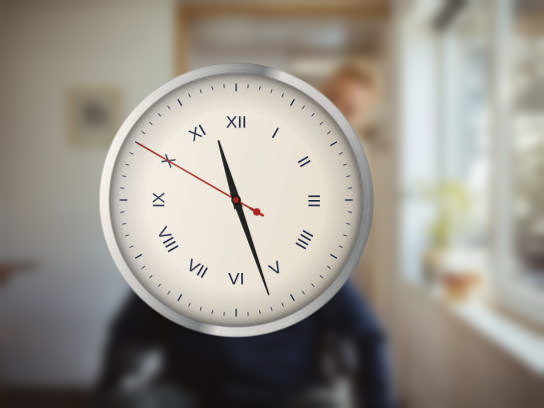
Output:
11,26,50
